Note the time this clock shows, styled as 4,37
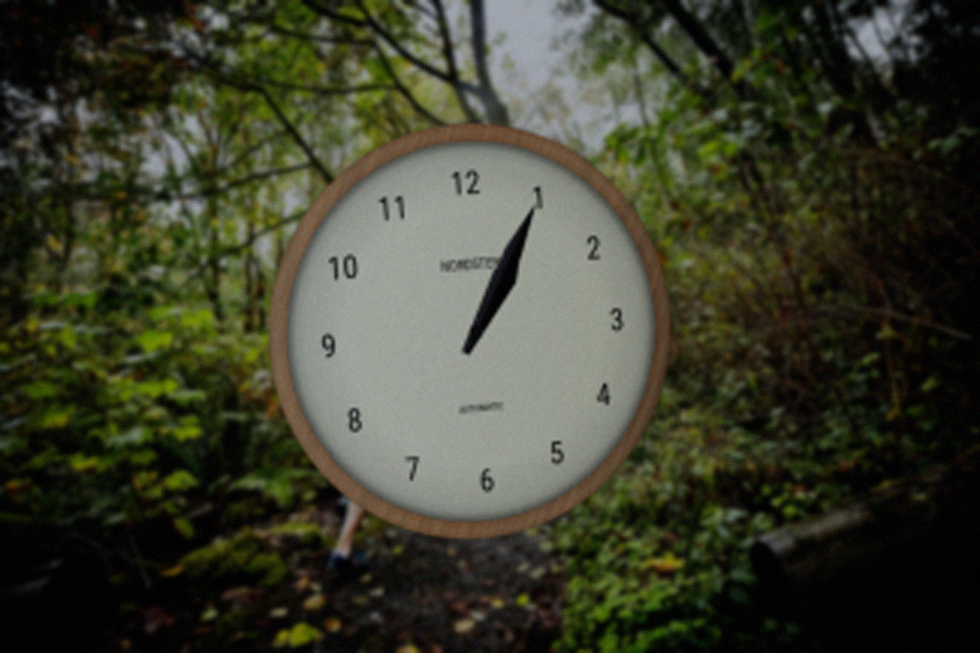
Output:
1,05
